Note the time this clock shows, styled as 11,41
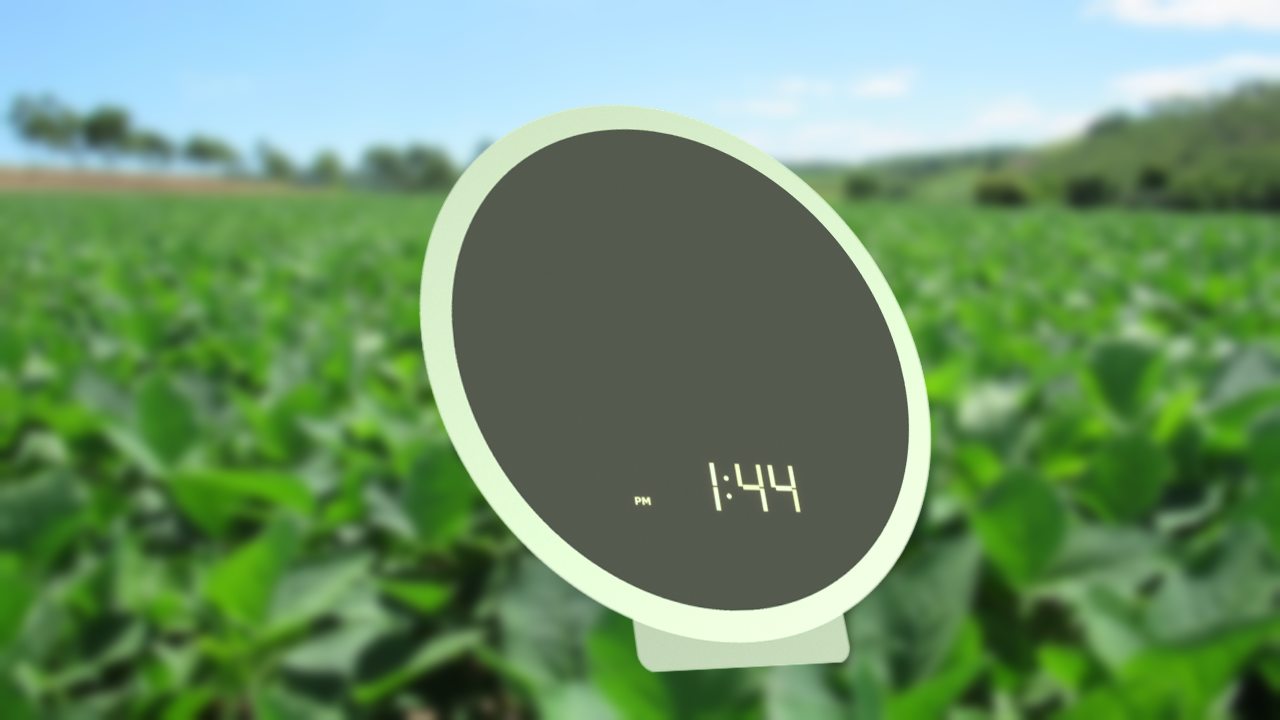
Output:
1,44
